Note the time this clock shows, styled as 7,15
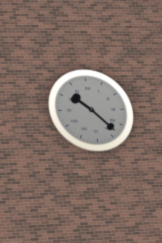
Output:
10,23
